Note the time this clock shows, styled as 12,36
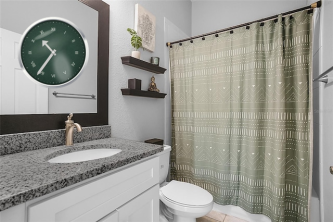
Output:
10,36
